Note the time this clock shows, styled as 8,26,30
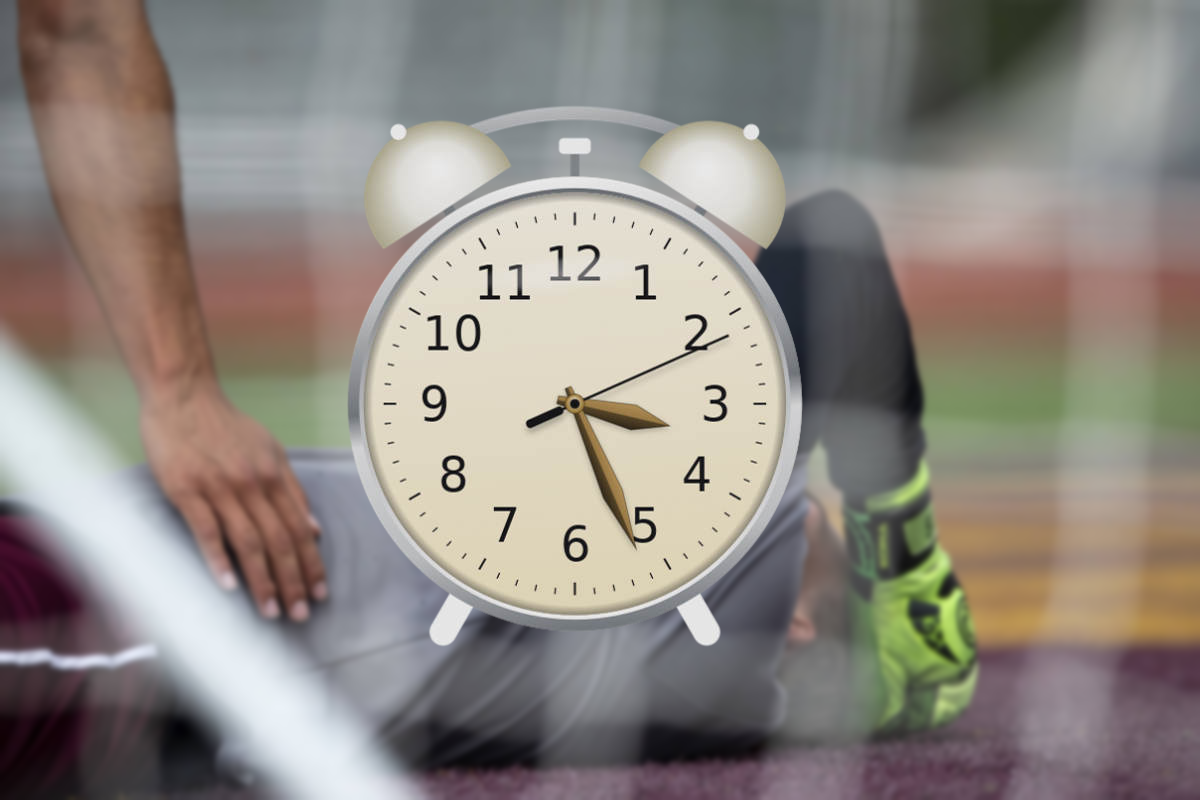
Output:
3,26,11
